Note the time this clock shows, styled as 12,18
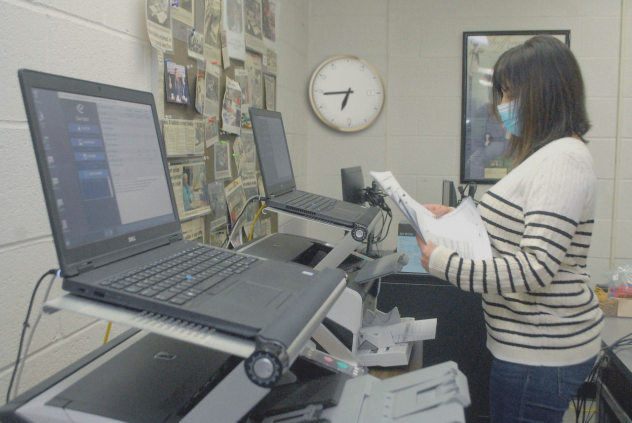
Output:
6,44
